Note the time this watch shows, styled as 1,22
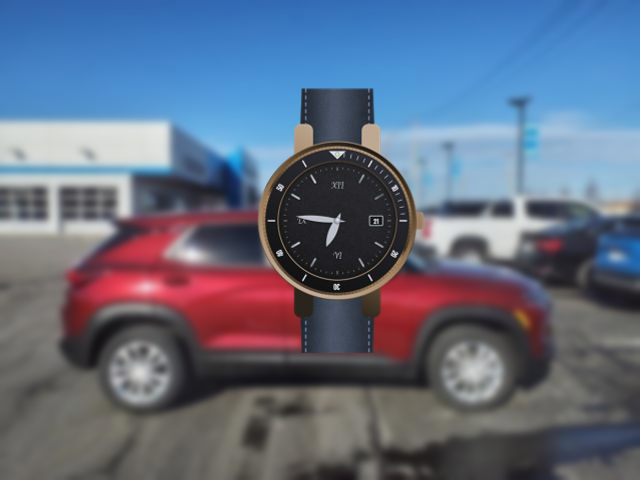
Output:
6,46
